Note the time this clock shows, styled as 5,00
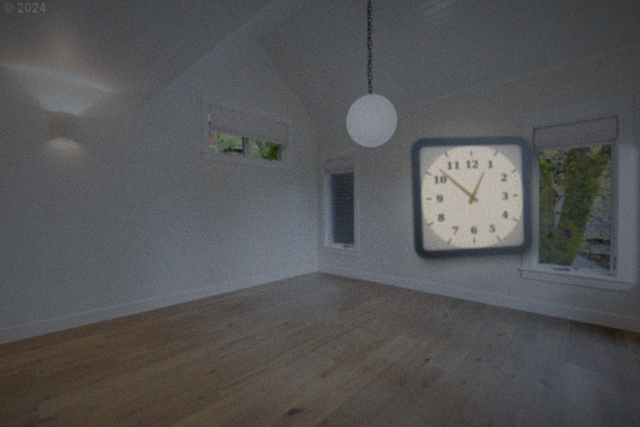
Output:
12,52
